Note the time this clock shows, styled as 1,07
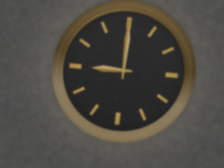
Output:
9,00
